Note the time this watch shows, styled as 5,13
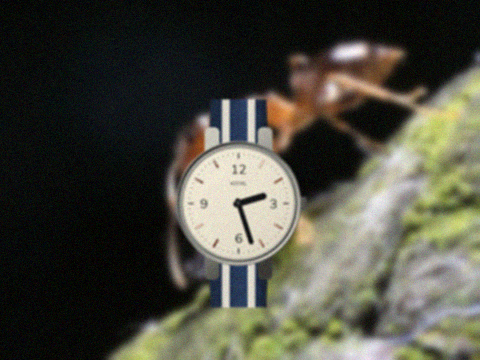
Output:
2,27
